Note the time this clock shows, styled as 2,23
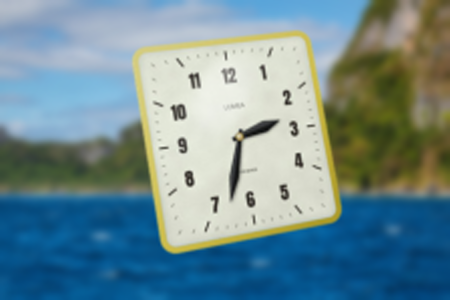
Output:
2,33
